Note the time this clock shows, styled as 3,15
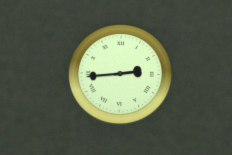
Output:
2,44
